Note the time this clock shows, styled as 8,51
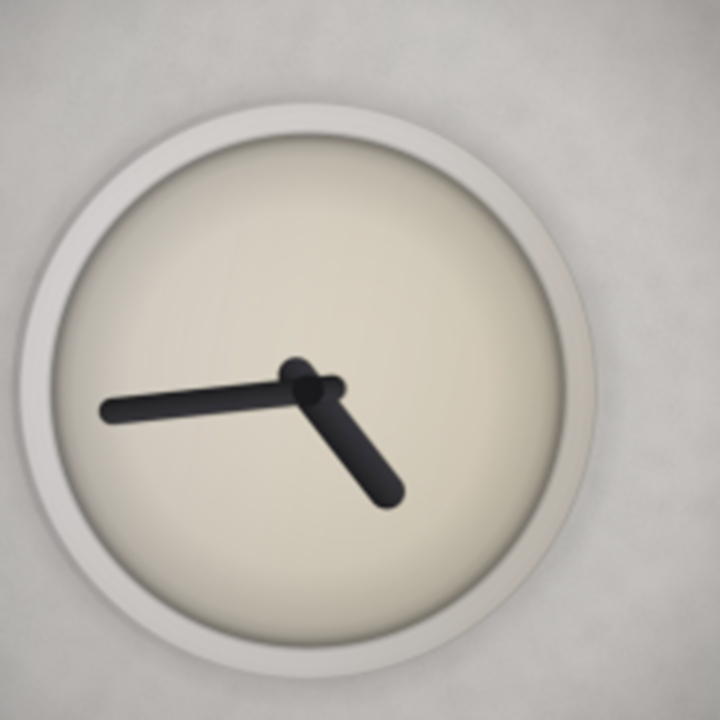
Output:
4,44
